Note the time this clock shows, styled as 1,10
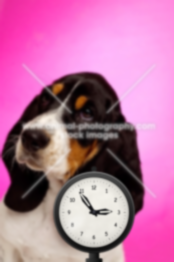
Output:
2,54
